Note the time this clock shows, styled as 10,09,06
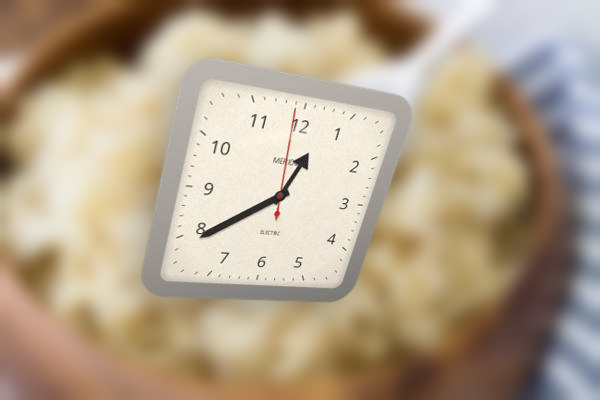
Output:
12,38,59
